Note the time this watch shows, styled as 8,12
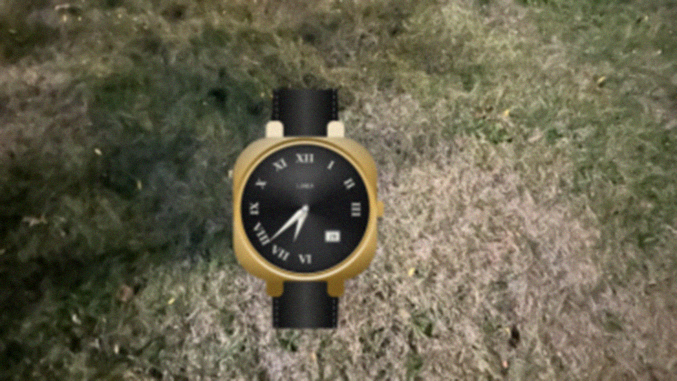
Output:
6,38
